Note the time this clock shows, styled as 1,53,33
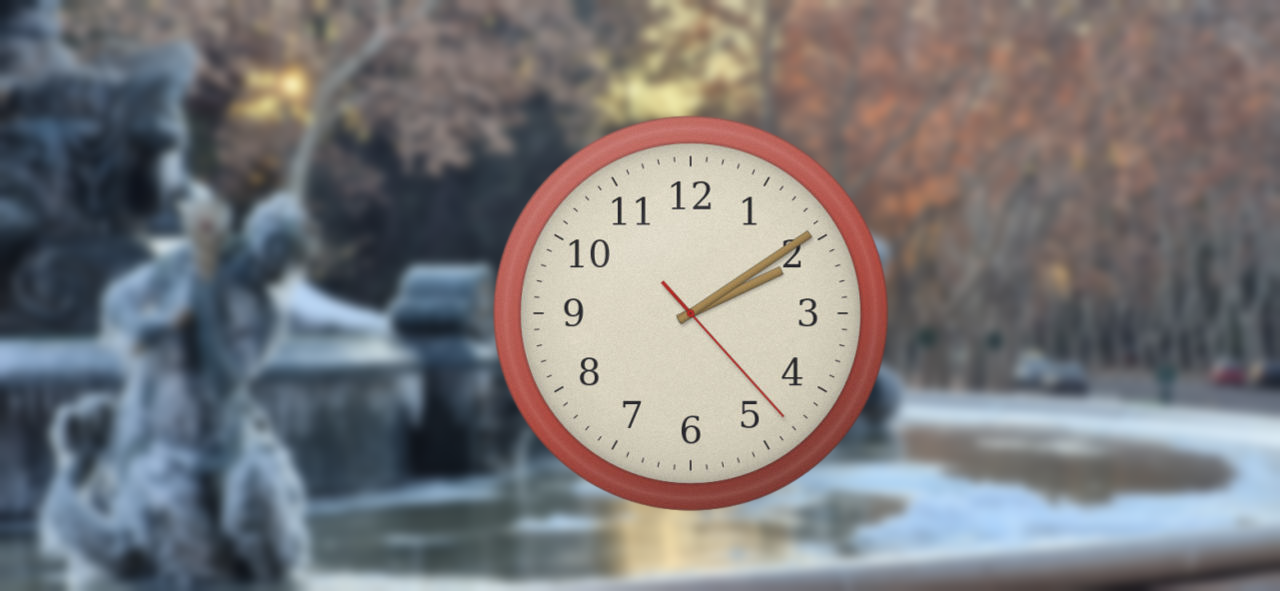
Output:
2,09,23
